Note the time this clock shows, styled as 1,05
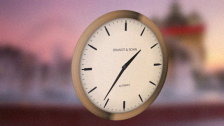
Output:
1,36
